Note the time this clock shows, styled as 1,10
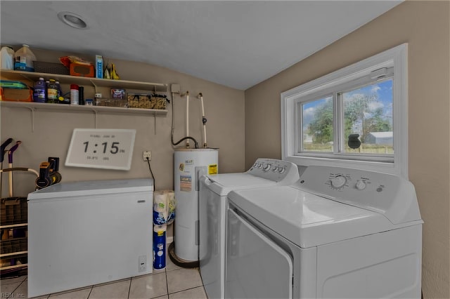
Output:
1,15
